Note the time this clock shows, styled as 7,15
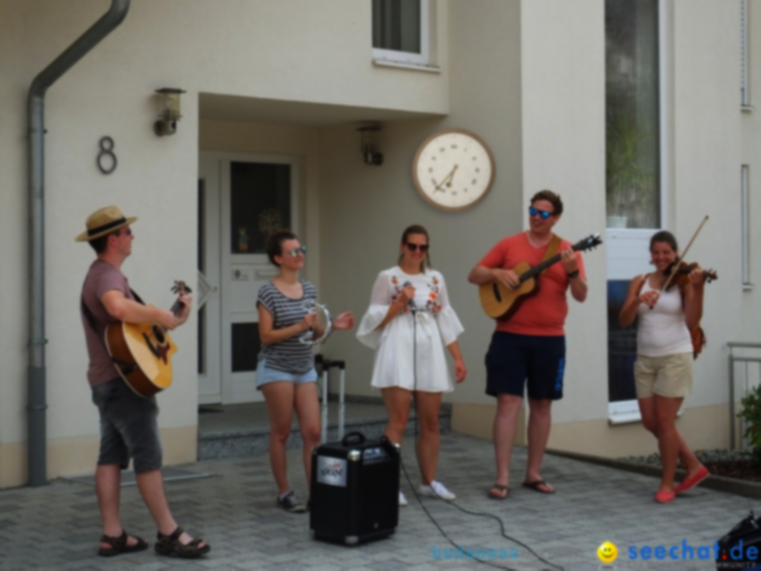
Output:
6,37
